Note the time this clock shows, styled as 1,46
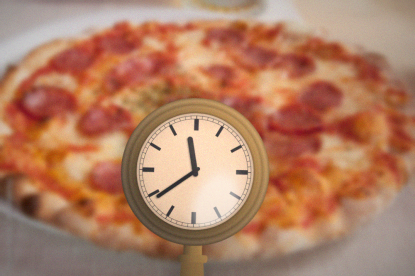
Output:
11,39
